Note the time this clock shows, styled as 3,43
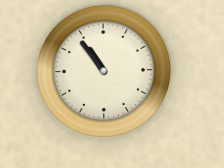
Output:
10,54
